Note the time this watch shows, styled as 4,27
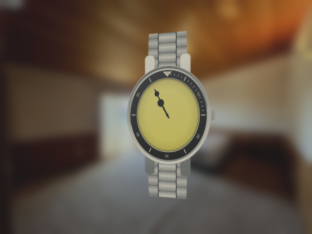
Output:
10,55
